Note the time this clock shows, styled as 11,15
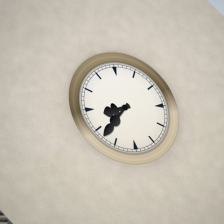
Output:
8,38
